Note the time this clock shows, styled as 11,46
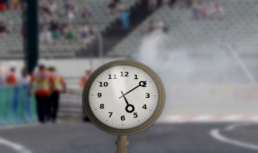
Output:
5,09
